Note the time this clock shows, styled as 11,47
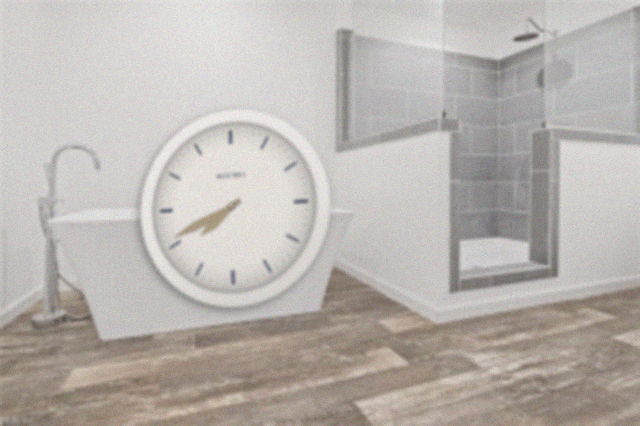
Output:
7,41
